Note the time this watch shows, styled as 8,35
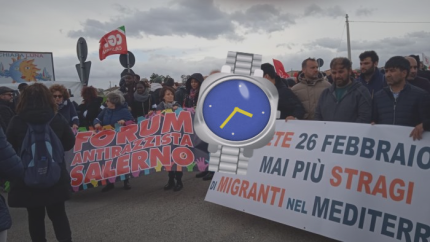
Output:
3,35
